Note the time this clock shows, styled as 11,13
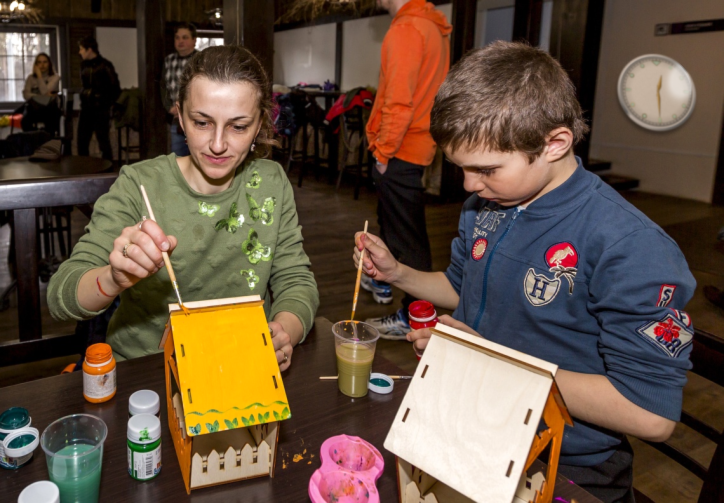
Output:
12,30
